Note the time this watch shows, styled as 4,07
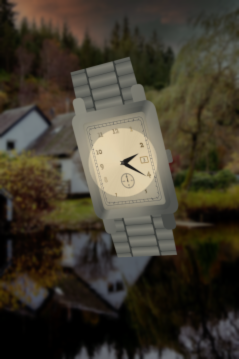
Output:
2,21
